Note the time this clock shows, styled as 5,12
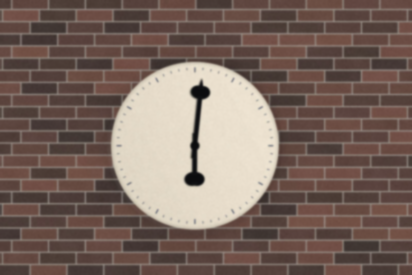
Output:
6,01
